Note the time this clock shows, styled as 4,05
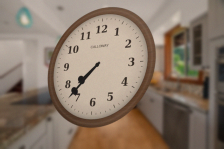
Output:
7,37
